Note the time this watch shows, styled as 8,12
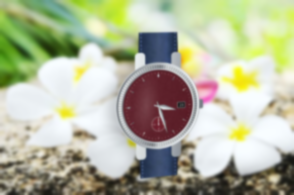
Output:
3,27
